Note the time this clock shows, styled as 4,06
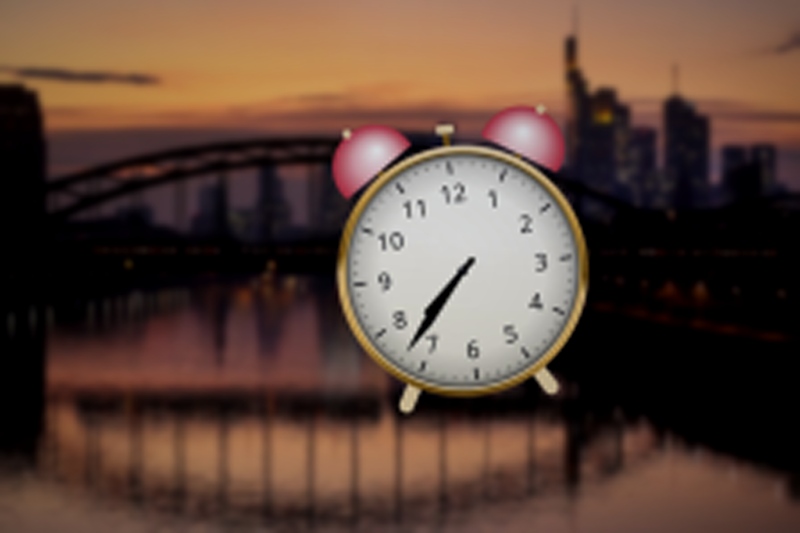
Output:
7,37
